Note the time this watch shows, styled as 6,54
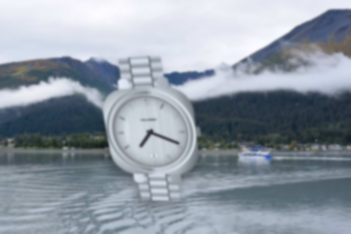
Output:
7,19
